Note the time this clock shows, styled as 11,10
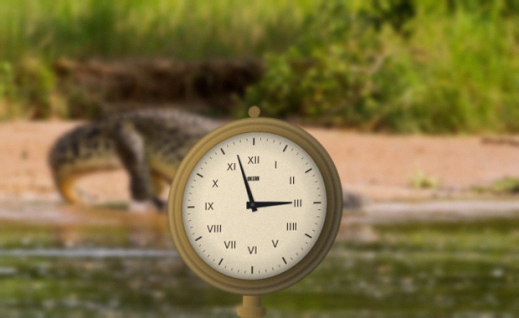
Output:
2,57
